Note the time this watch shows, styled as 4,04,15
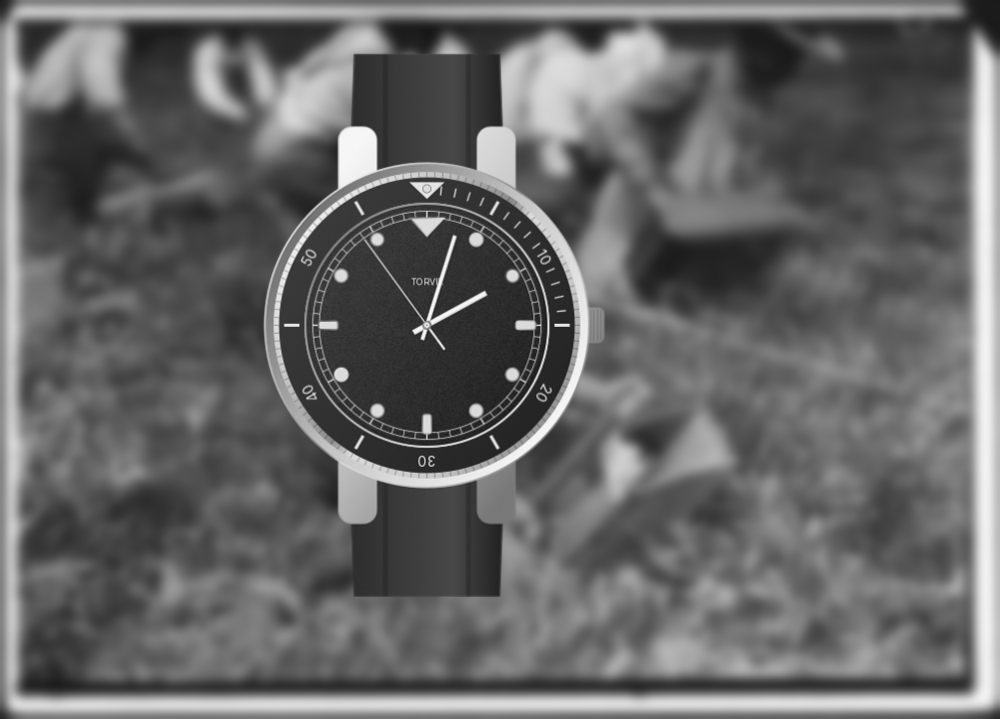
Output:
2,02,54
